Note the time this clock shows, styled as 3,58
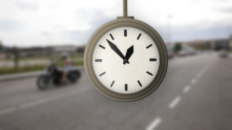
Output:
12,53
